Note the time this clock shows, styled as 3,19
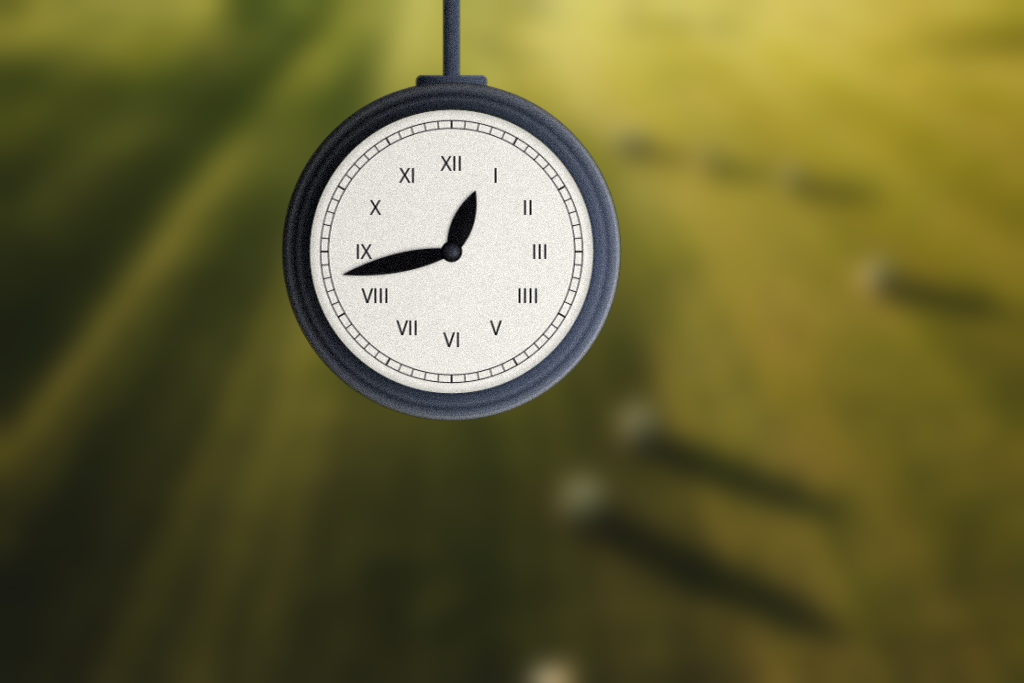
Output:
12,43
